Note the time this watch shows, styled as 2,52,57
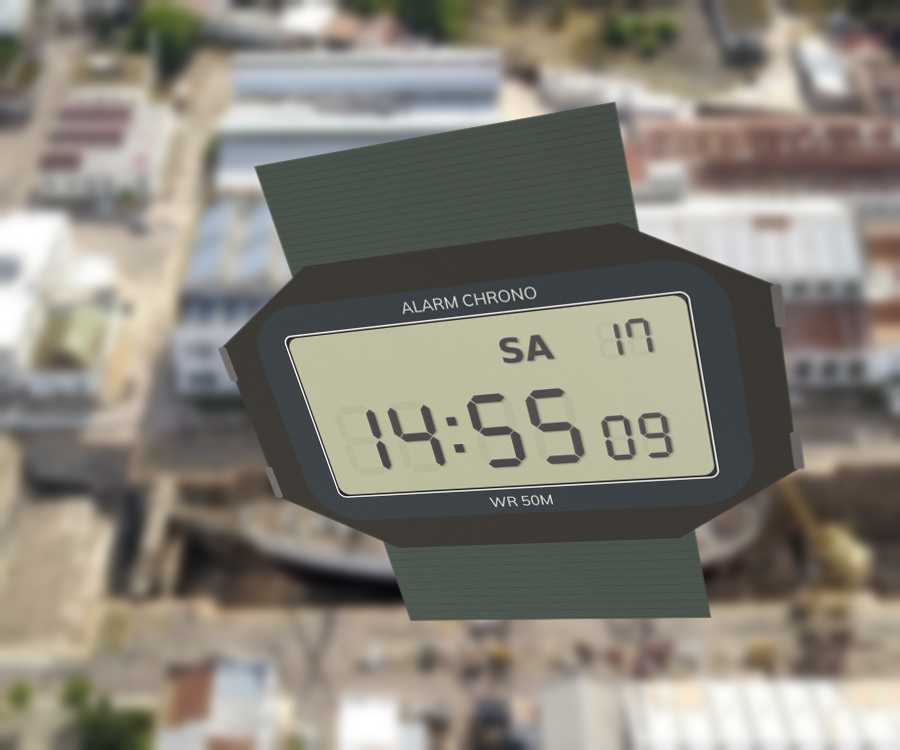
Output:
14,55,09
